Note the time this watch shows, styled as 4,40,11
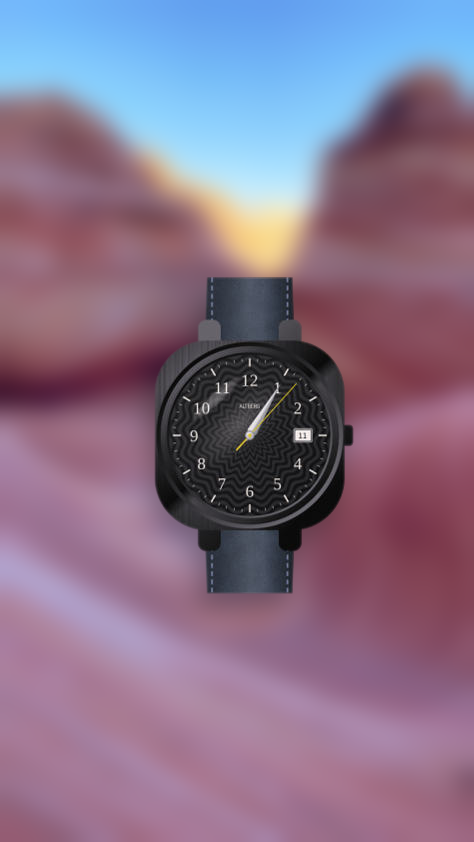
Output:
1,05,07
